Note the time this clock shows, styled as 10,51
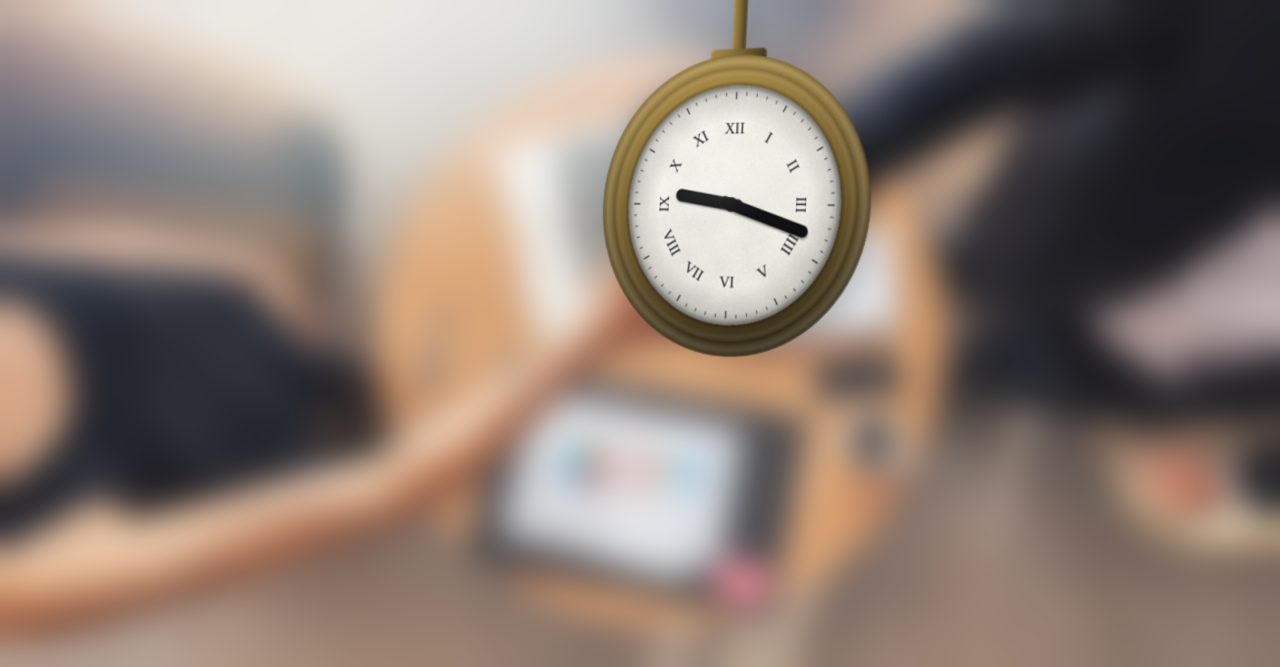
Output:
9,18
